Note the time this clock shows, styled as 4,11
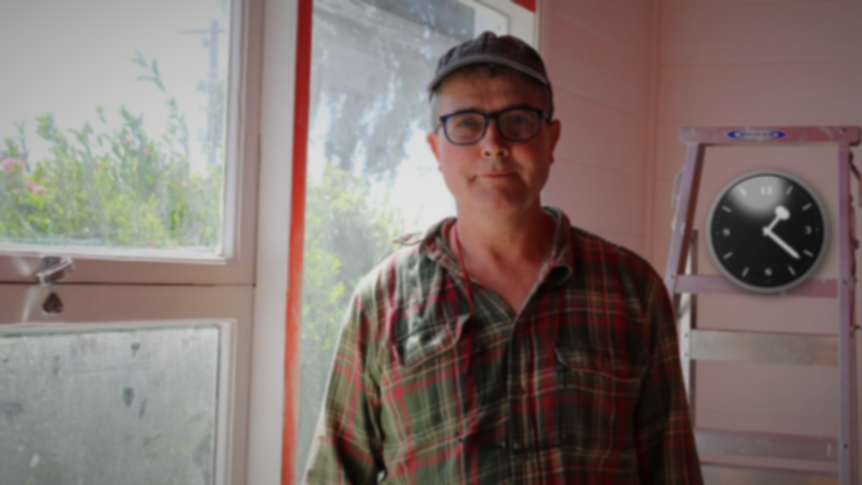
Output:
1,22
